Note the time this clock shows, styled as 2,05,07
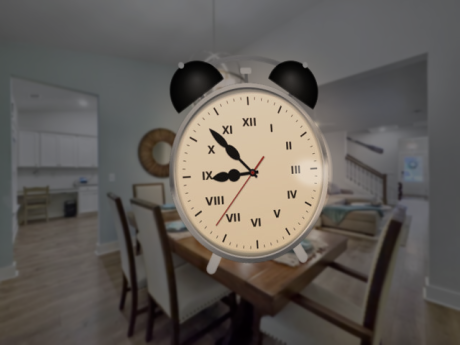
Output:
8,52,37
